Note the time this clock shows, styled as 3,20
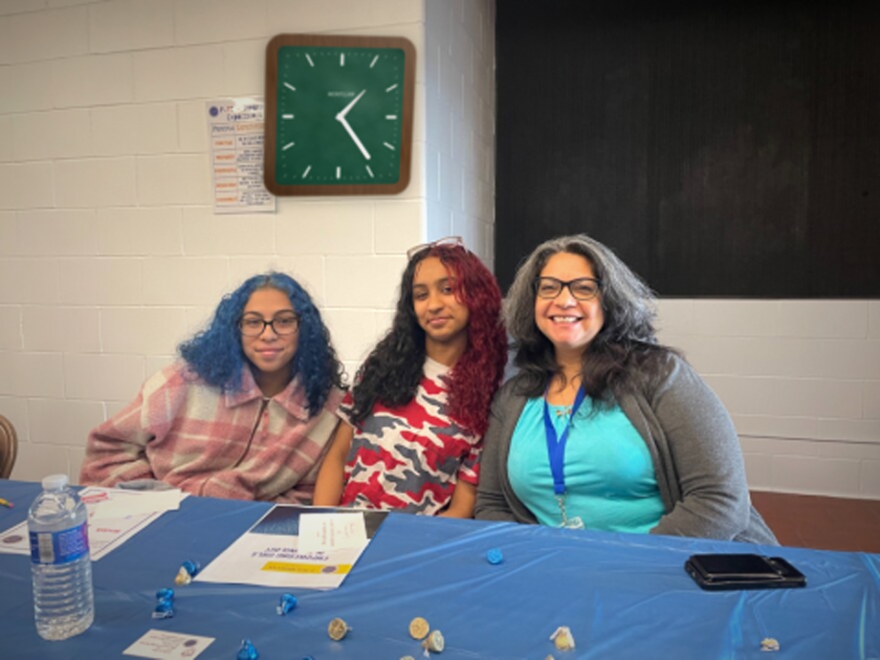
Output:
1,24
